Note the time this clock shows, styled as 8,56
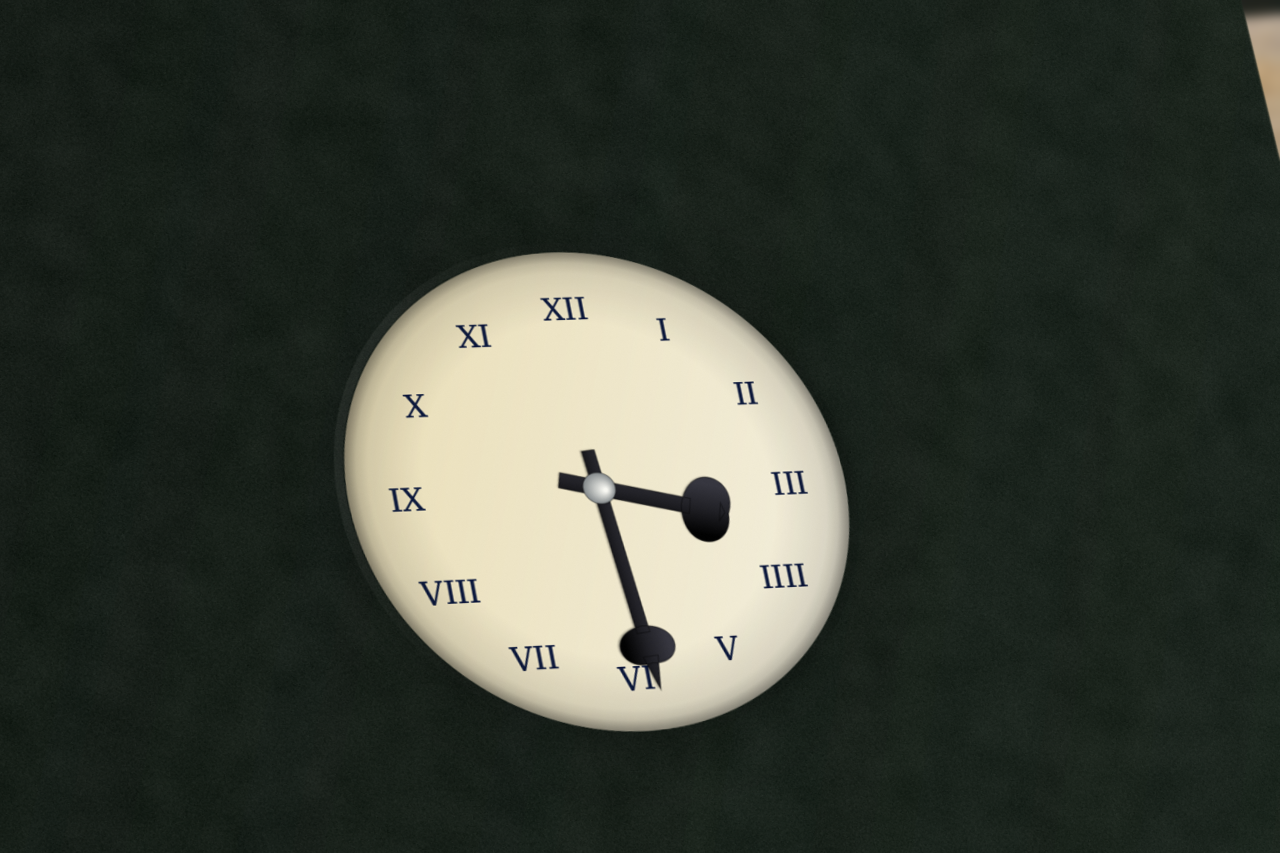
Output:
3,29
